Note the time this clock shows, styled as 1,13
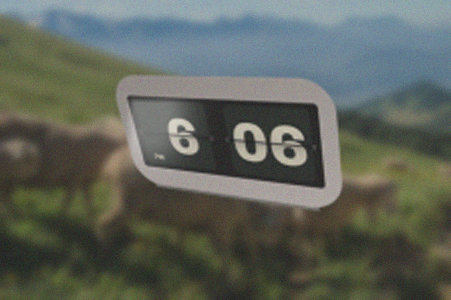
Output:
6,06
